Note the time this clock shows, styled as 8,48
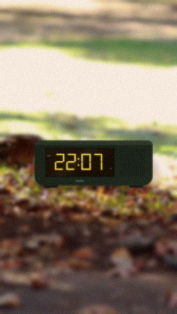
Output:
22,07
